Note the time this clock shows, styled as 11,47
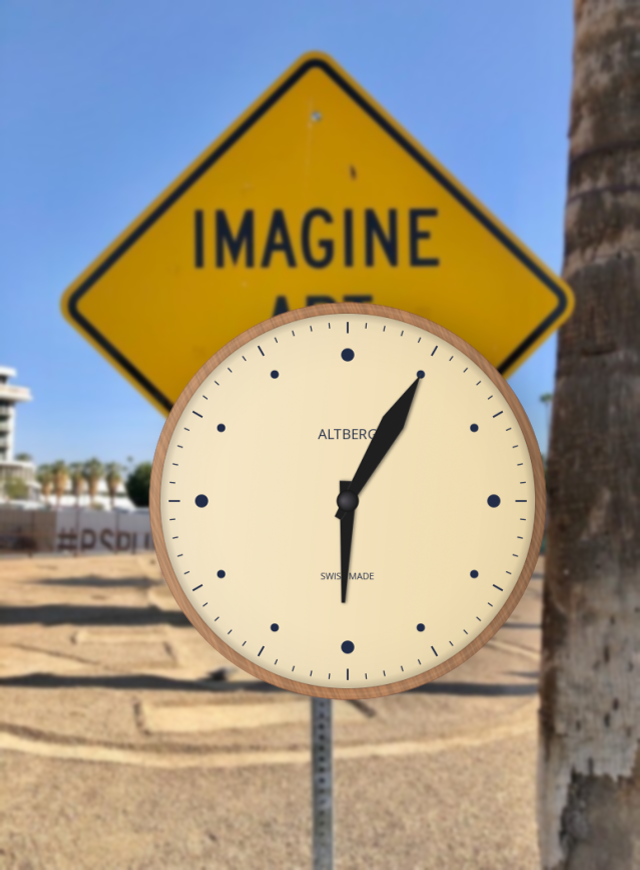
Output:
6,05
